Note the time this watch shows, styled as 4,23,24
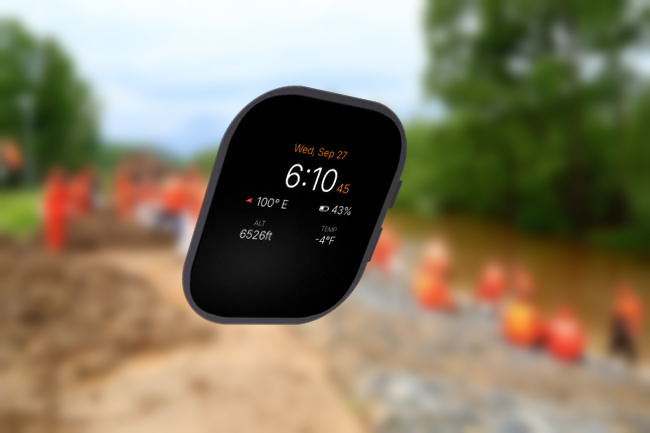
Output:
6,10,45
